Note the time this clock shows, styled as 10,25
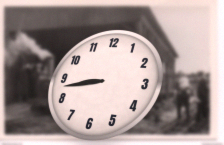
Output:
8,43
